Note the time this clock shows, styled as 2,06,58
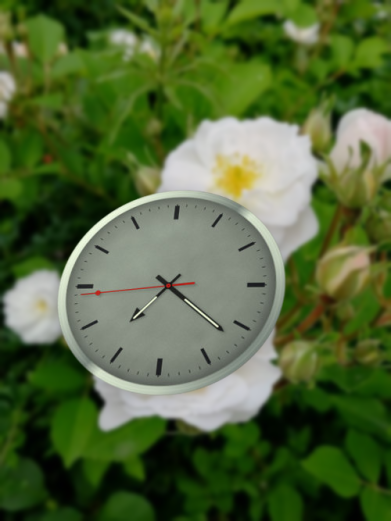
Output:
7,21,44
